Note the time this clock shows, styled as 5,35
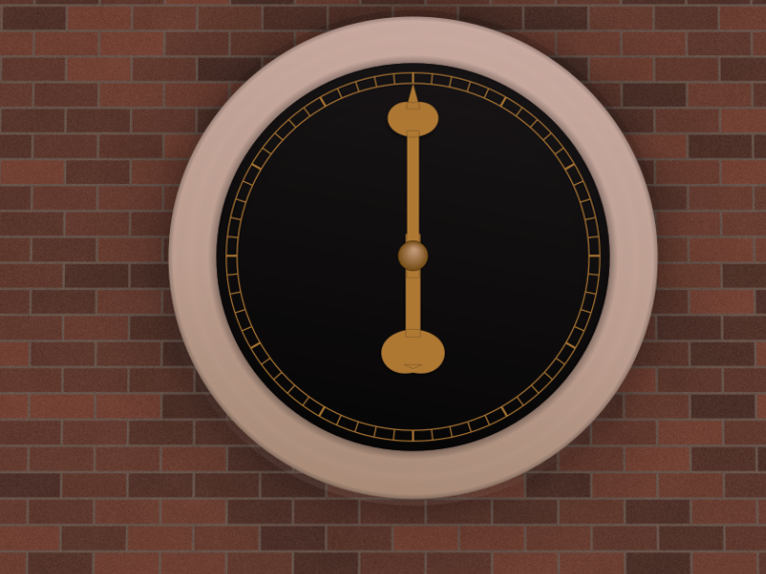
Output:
6,00
